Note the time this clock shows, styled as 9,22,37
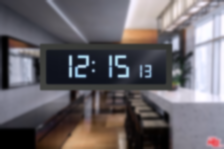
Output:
12,15,13
